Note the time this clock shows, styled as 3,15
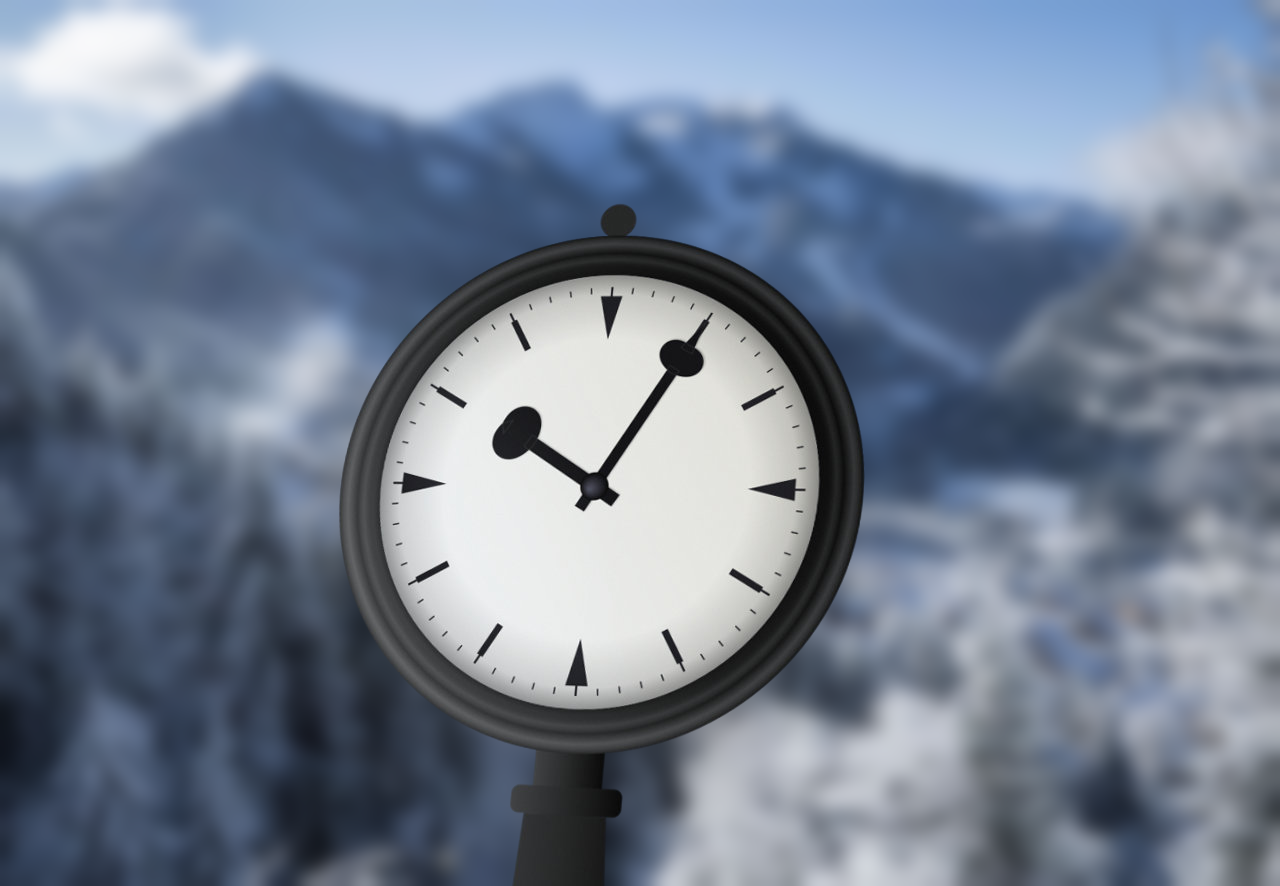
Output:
10,05
